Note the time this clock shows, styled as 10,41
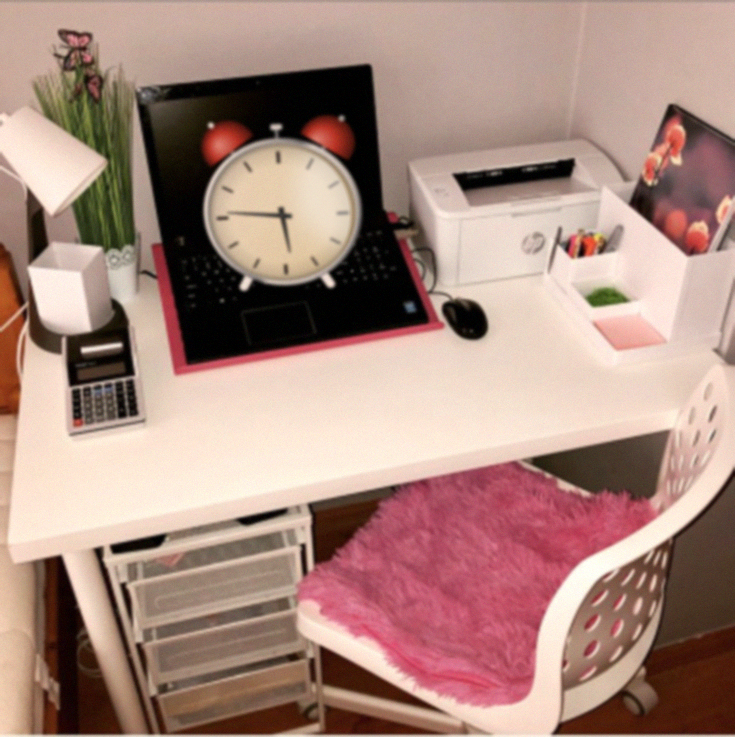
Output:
5,46
